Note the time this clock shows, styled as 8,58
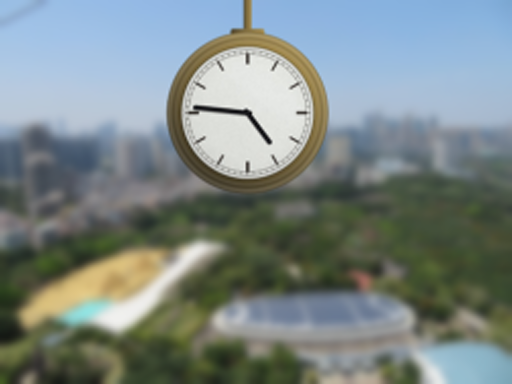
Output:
4,46
